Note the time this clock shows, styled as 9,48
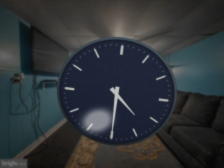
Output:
4,30
